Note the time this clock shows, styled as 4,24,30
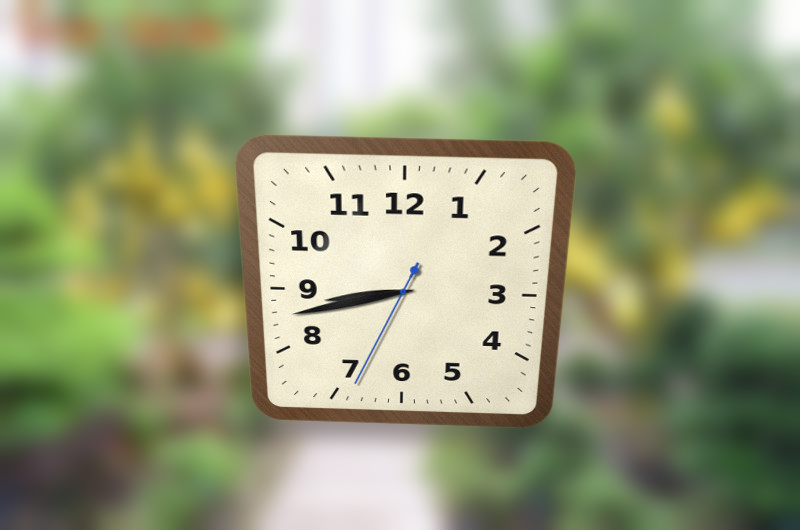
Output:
8,42,34
